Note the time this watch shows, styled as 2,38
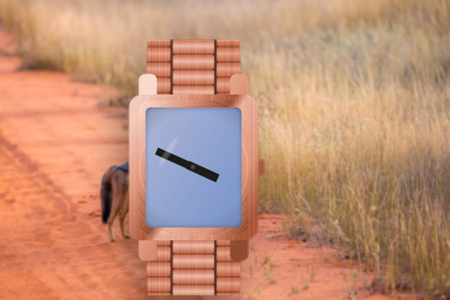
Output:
3,49
